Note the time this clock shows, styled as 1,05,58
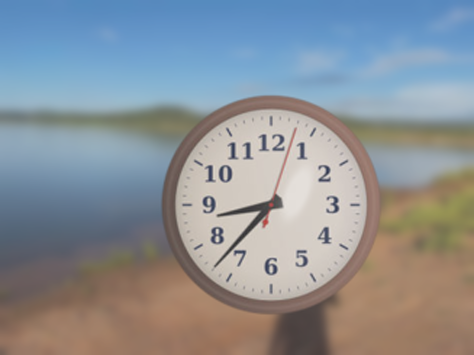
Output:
8,37,03
